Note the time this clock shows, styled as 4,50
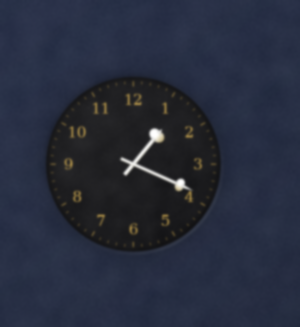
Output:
1,19
